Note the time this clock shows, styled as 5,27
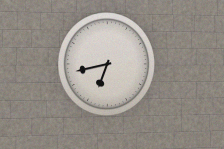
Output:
6,43
